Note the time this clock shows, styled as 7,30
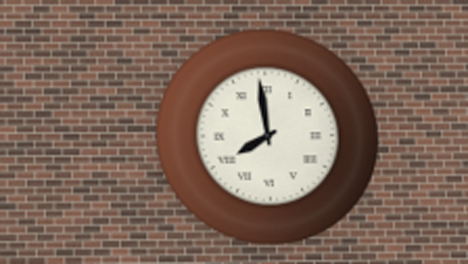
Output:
7,59
